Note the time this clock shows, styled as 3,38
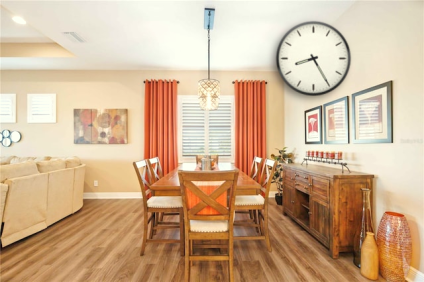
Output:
8,25
